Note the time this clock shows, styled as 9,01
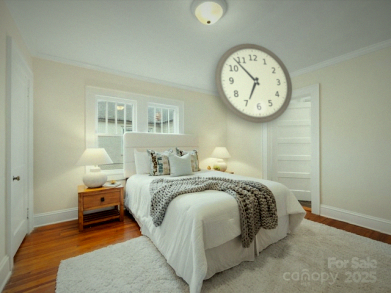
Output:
6,53
